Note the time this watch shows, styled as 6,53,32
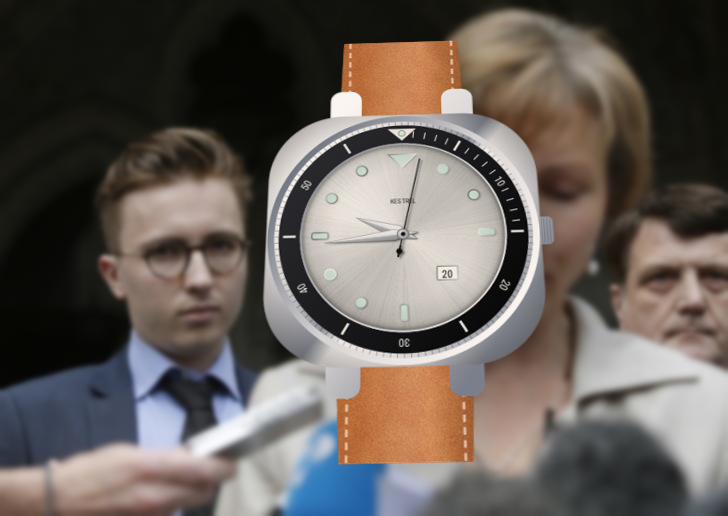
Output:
9,44,02
